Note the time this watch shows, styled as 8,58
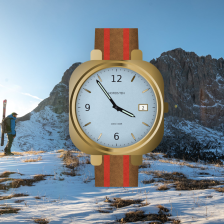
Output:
3,54
